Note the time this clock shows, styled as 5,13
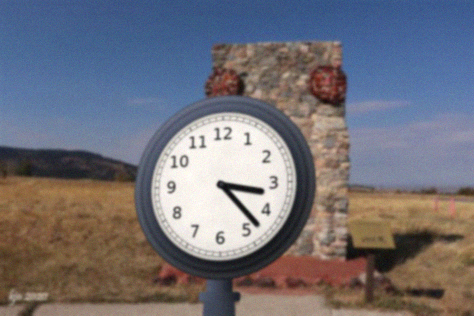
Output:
3,23
